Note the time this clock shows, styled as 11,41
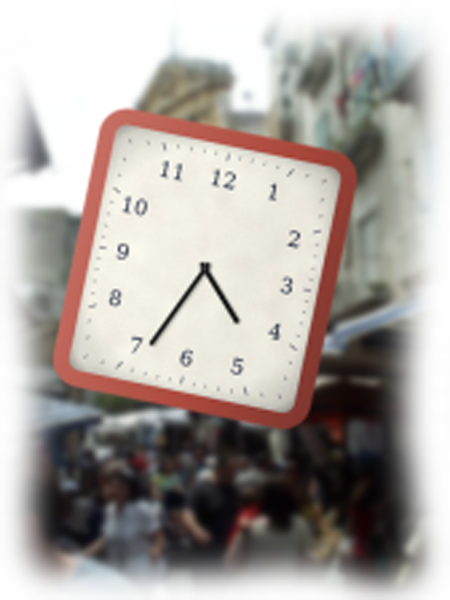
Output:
4,34
